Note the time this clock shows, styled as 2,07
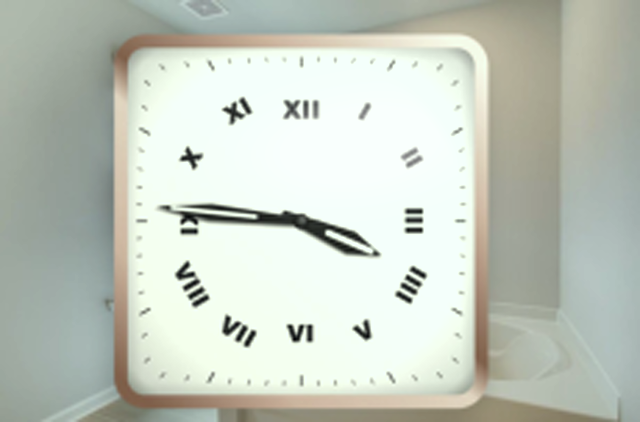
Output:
3,46
